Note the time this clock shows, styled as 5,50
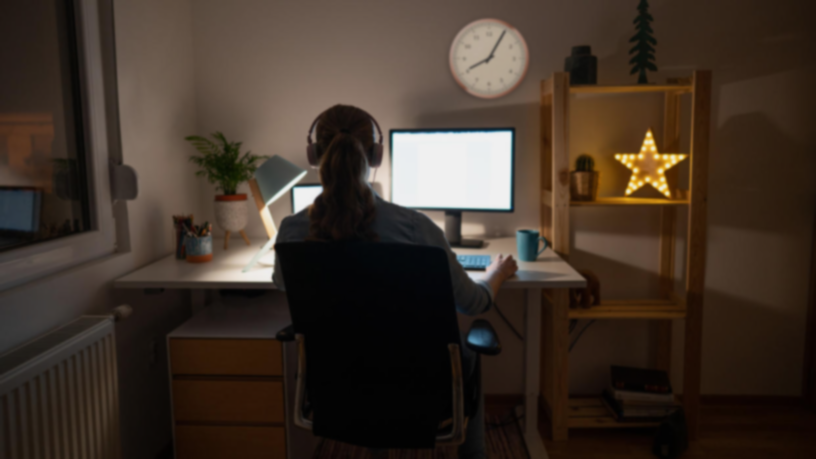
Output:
8,05
